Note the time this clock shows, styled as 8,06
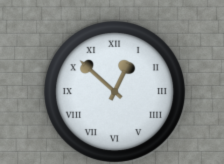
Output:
12,52
